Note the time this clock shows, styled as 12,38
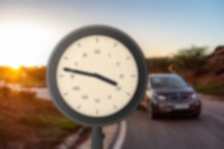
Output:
3,47
